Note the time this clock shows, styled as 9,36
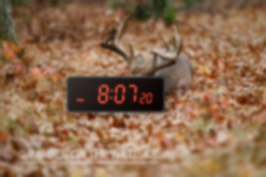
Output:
8,07
